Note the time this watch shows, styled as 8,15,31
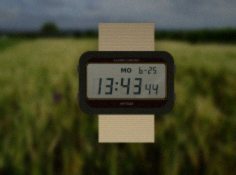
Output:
13,43,44
